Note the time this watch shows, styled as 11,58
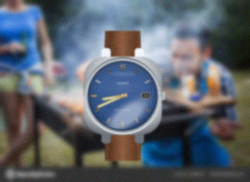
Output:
8,41
